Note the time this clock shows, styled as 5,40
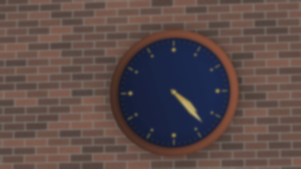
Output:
4,23
